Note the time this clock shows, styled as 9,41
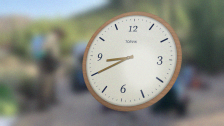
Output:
8,40
